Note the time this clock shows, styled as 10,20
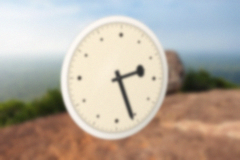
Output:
2,26
